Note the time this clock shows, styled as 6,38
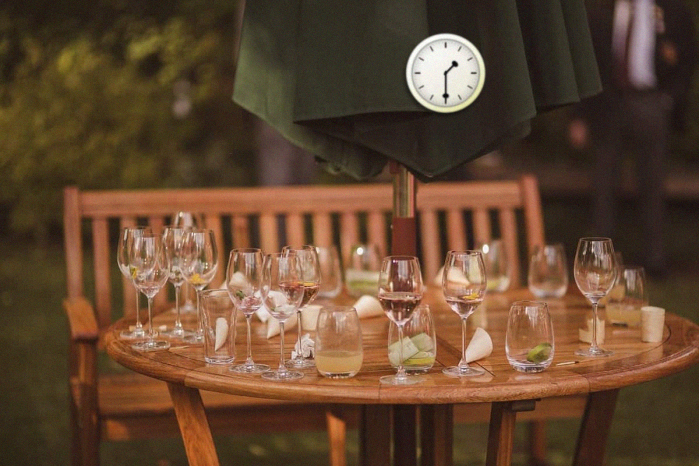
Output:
1,30
